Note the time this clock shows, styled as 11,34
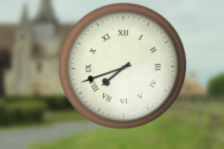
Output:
7,42
